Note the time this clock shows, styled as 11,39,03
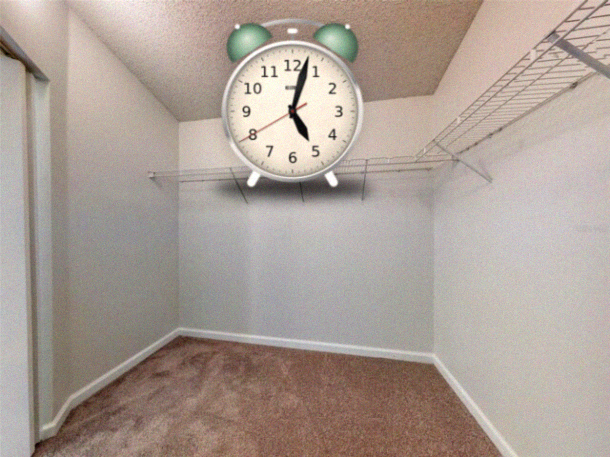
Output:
5,02,40
